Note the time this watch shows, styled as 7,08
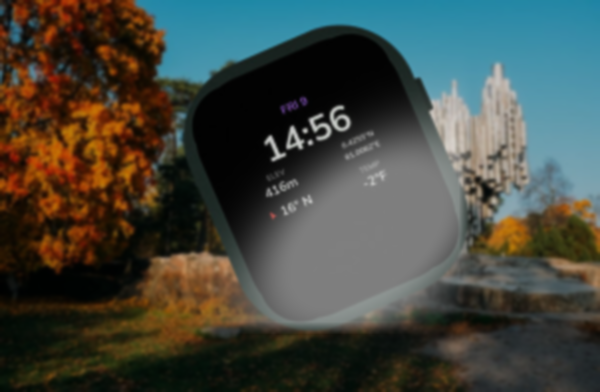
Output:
14,56
